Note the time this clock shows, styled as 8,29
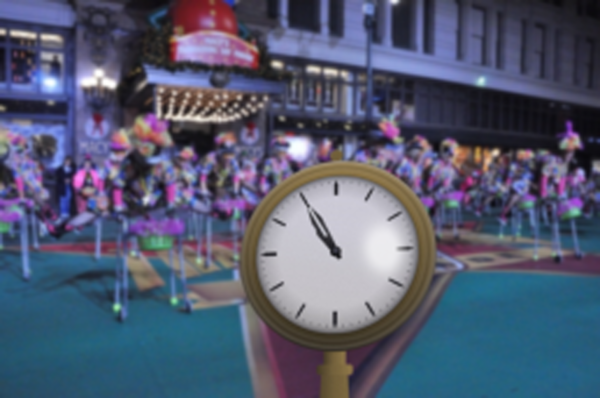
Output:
10,55
